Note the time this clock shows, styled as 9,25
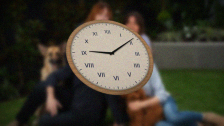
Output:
9,09
